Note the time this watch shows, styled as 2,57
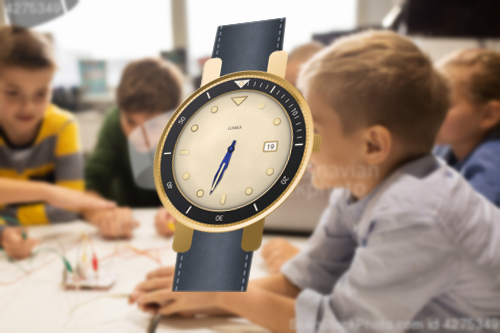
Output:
6,33
